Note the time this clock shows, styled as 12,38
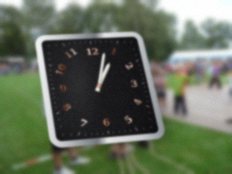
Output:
1,03
